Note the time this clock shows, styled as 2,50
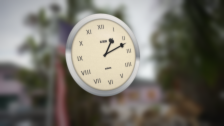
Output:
1,12
